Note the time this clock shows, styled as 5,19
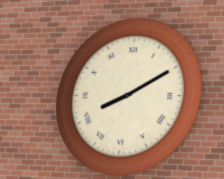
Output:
8,10
